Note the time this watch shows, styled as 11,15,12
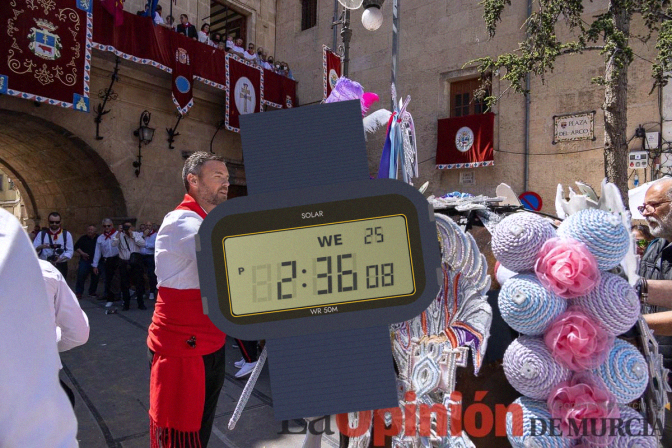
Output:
2,36,08
